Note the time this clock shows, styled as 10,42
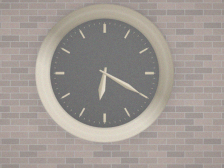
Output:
6,20
